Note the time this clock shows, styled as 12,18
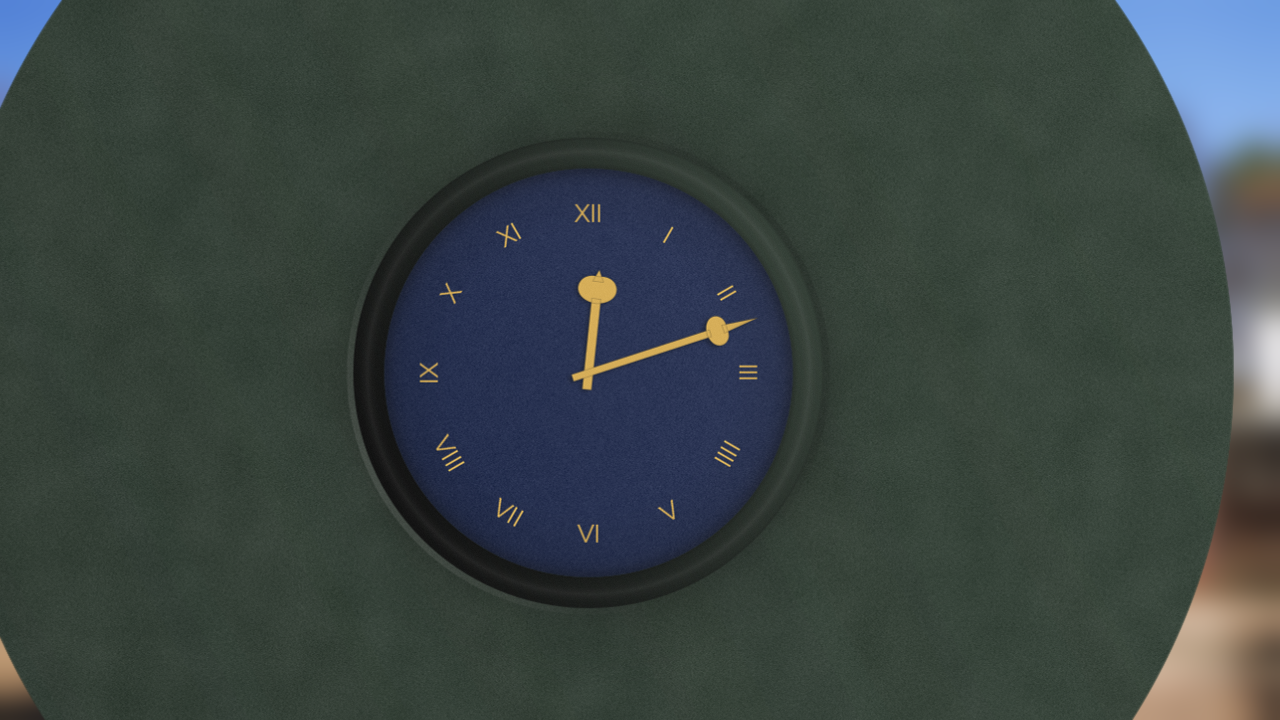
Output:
12,12
